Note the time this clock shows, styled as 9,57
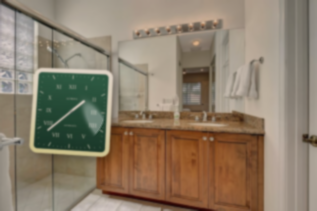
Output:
1,38
